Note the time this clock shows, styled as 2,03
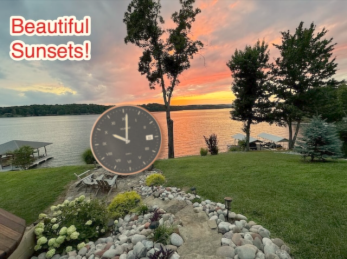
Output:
10,01
